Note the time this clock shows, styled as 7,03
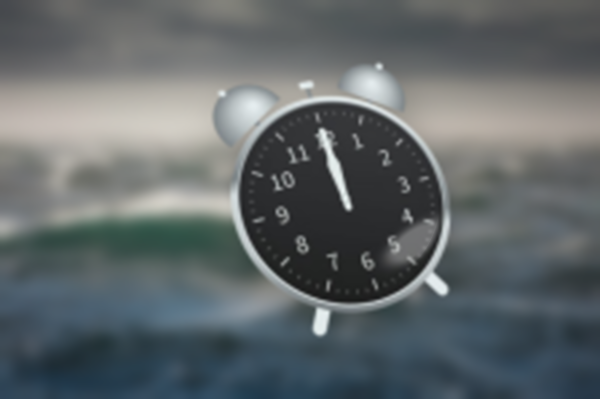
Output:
12,00
